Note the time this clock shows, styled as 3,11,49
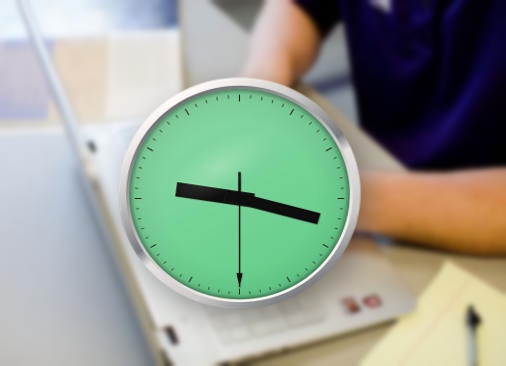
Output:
9,17,30
